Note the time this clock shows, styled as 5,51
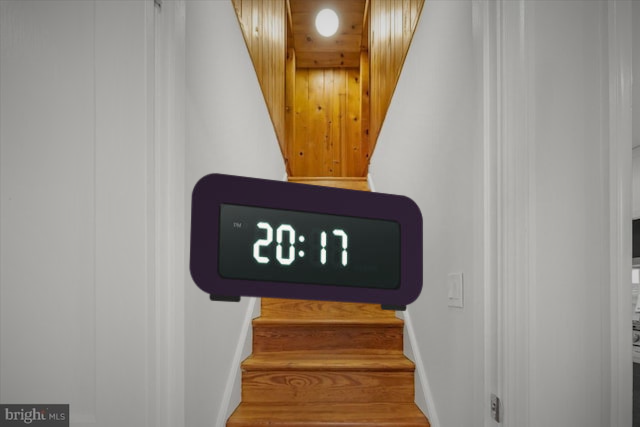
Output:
20,17
